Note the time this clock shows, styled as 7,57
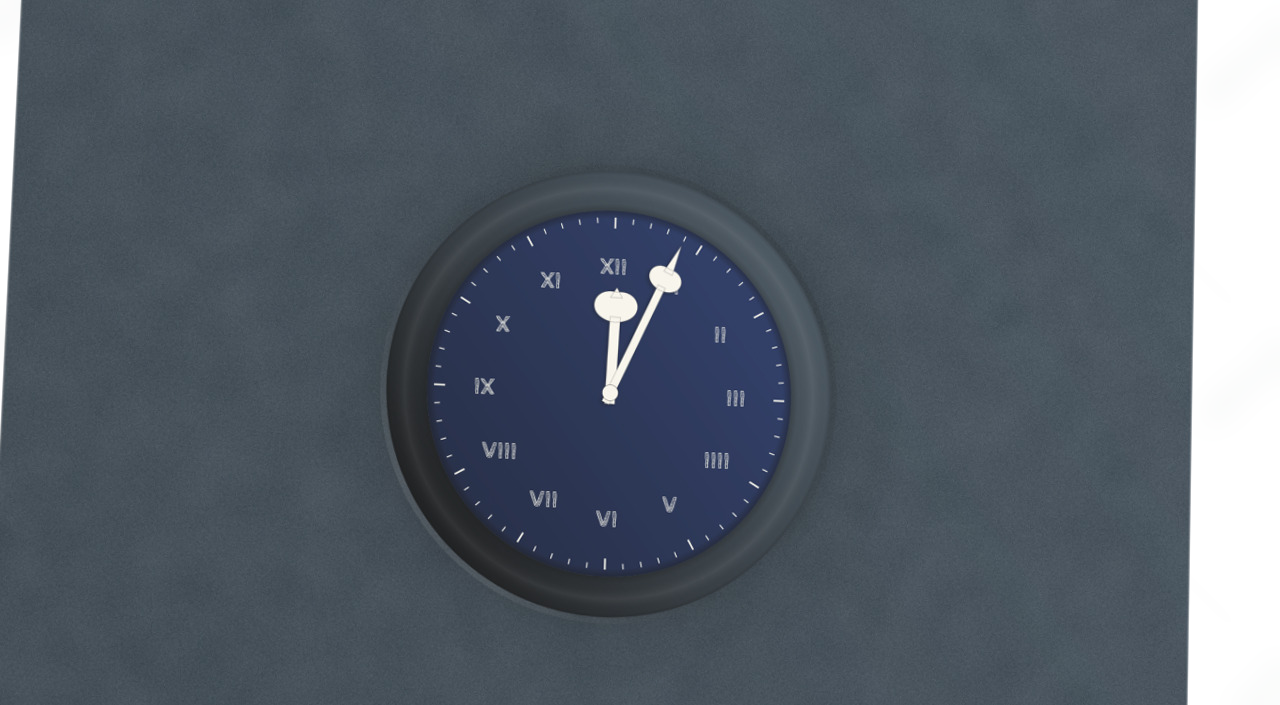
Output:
12,04
